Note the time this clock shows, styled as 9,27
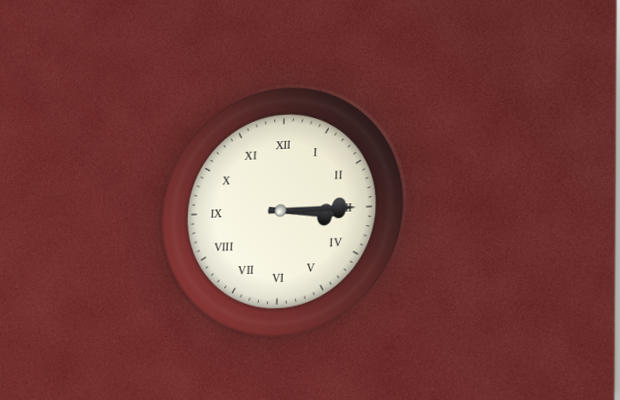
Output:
3,15
